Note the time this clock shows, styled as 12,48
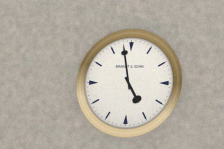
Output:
4,58
